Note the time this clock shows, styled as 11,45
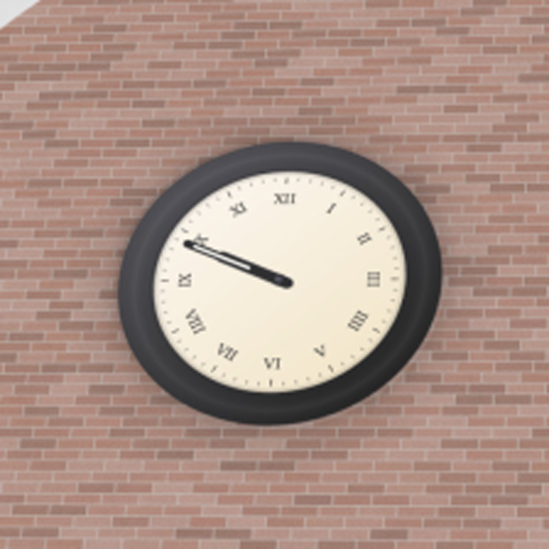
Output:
9,49
